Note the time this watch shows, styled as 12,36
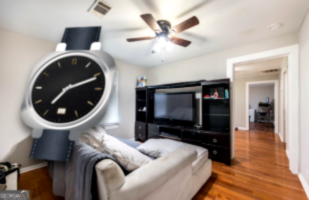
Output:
7,11
